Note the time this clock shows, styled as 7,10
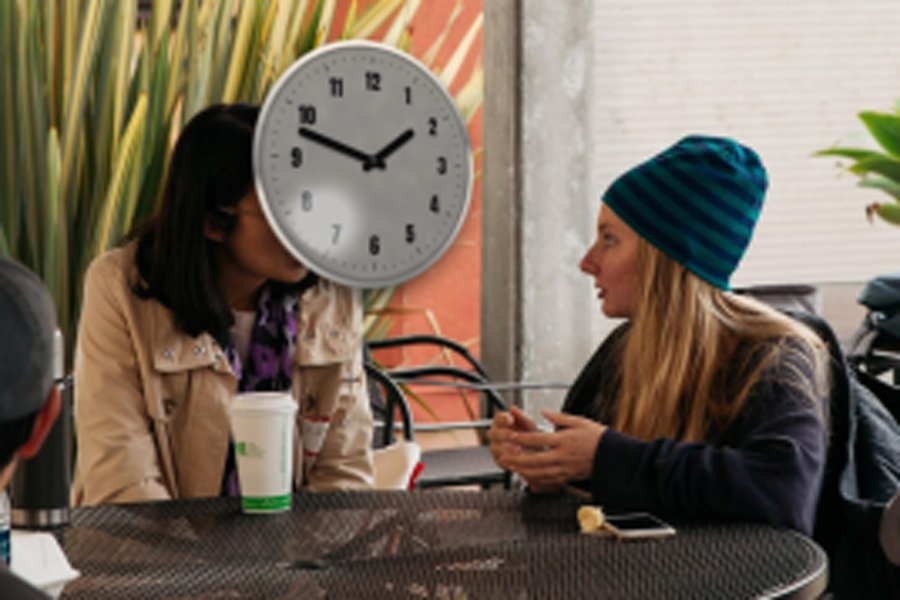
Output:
1,48
